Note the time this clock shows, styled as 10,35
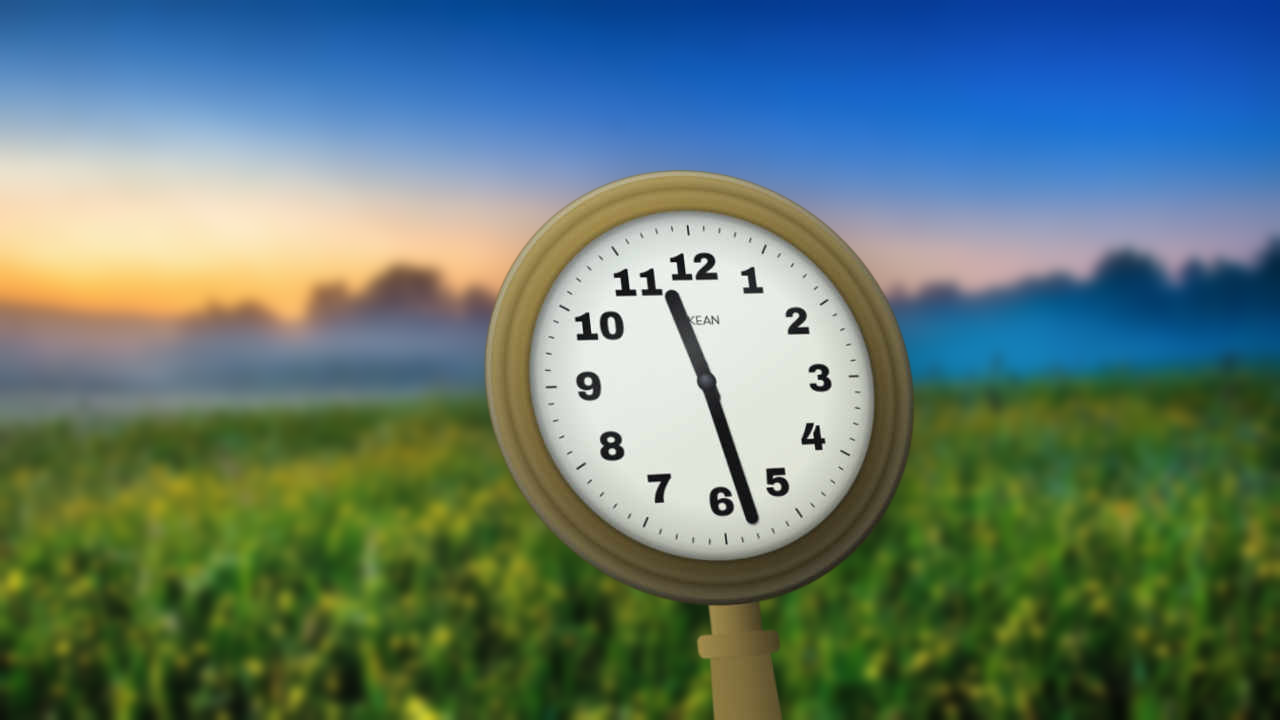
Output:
11,28
